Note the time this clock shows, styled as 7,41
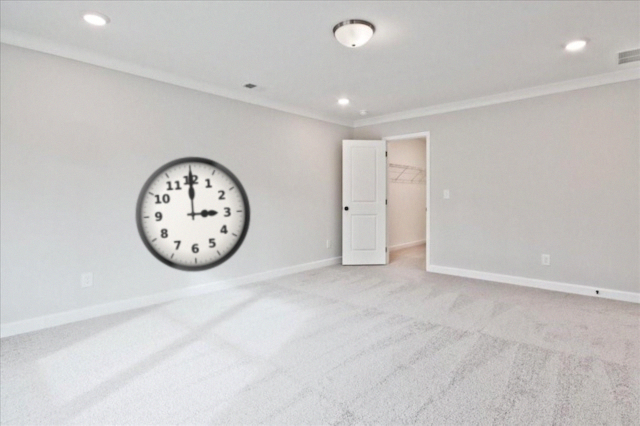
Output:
3,00
